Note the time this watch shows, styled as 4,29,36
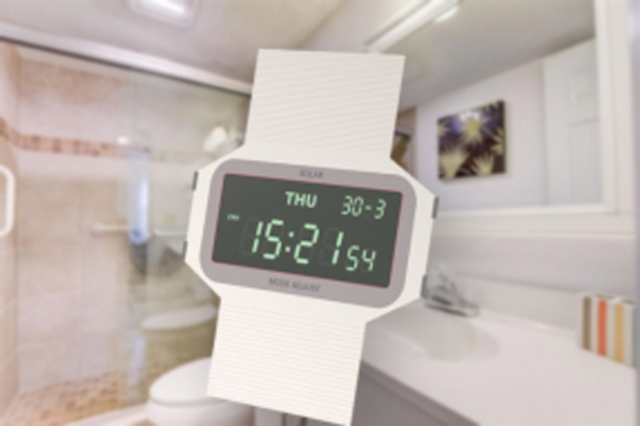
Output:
15,21,54
